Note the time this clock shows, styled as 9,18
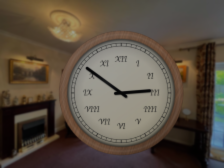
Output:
2,51
